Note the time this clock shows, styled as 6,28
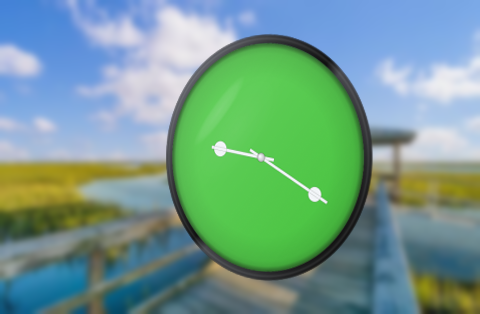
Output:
9,20
